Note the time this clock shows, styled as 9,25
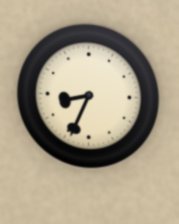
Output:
8,34
